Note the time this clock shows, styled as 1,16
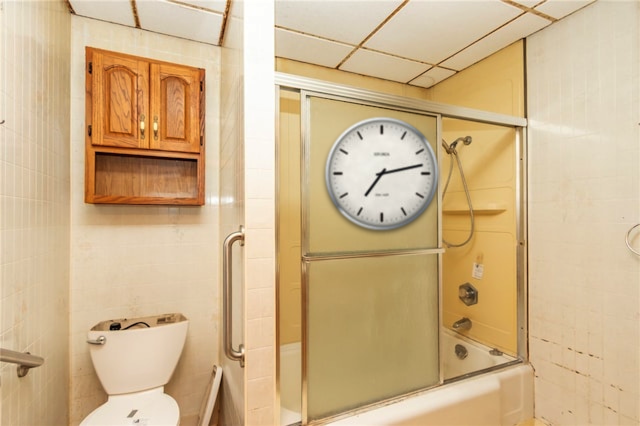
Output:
7,13
